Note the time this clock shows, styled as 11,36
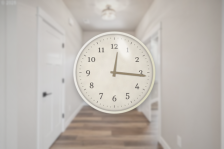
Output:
12,16
